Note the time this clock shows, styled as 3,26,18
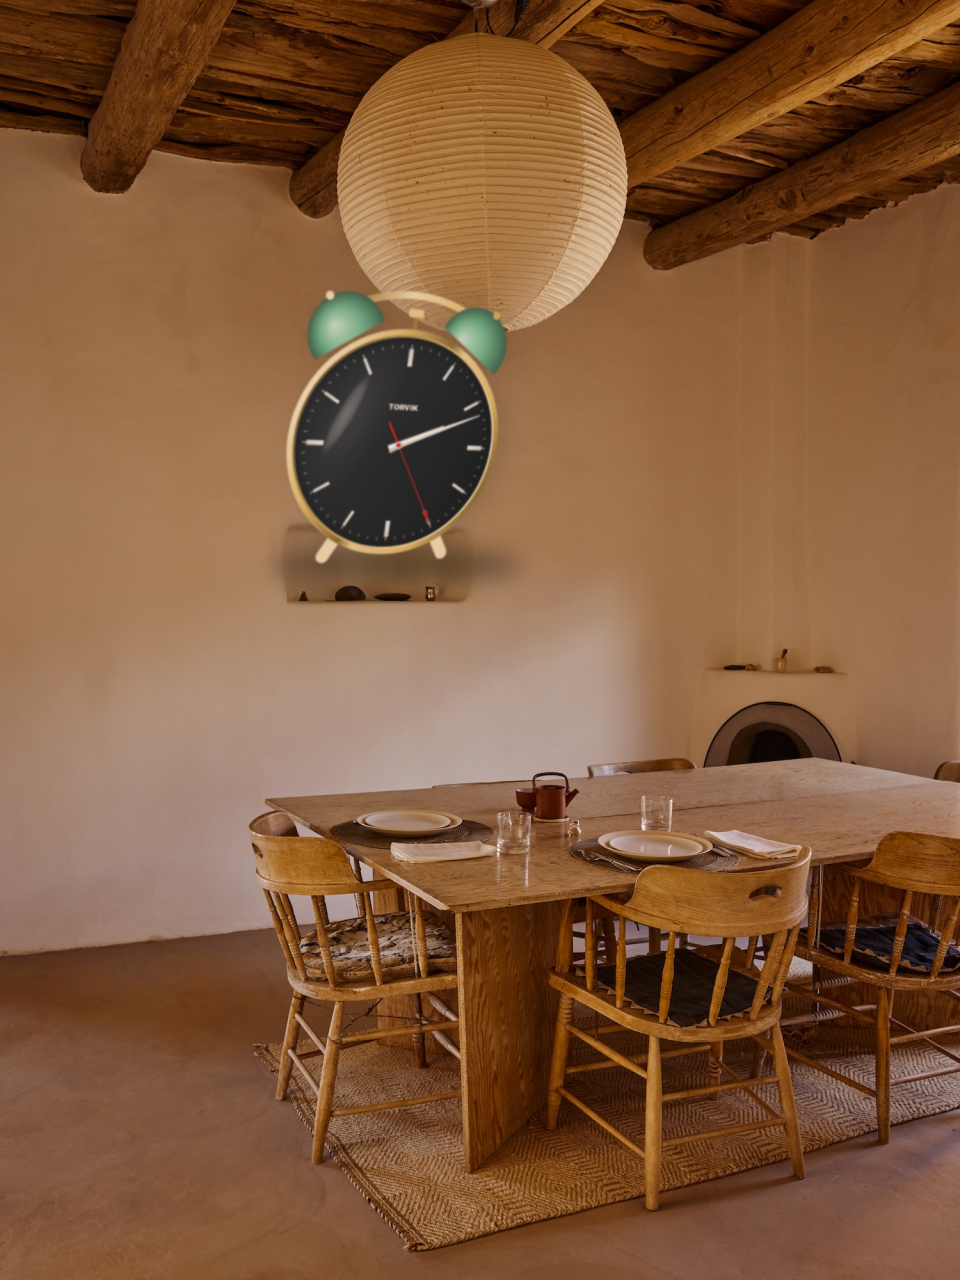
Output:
2,11,25
